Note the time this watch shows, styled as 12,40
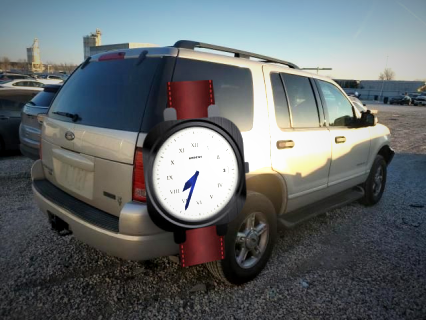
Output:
7,34
